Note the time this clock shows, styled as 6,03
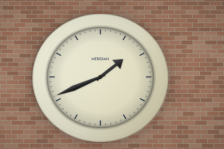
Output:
1,41
